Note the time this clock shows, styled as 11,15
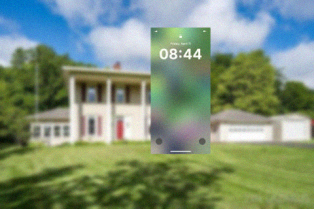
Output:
8,44
